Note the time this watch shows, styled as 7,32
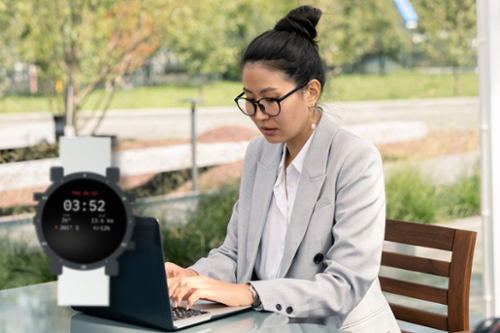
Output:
3,52
